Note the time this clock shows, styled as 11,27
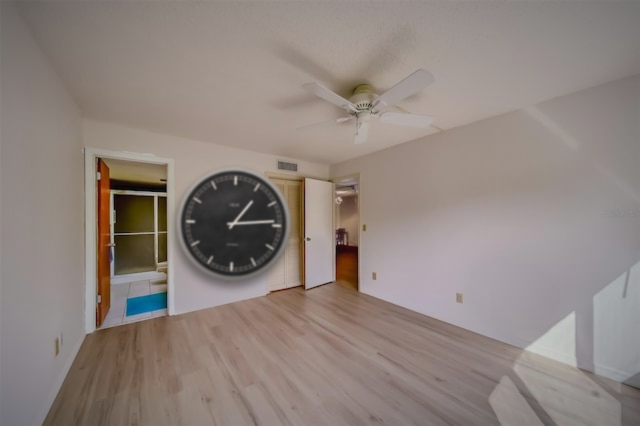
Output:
1,14
